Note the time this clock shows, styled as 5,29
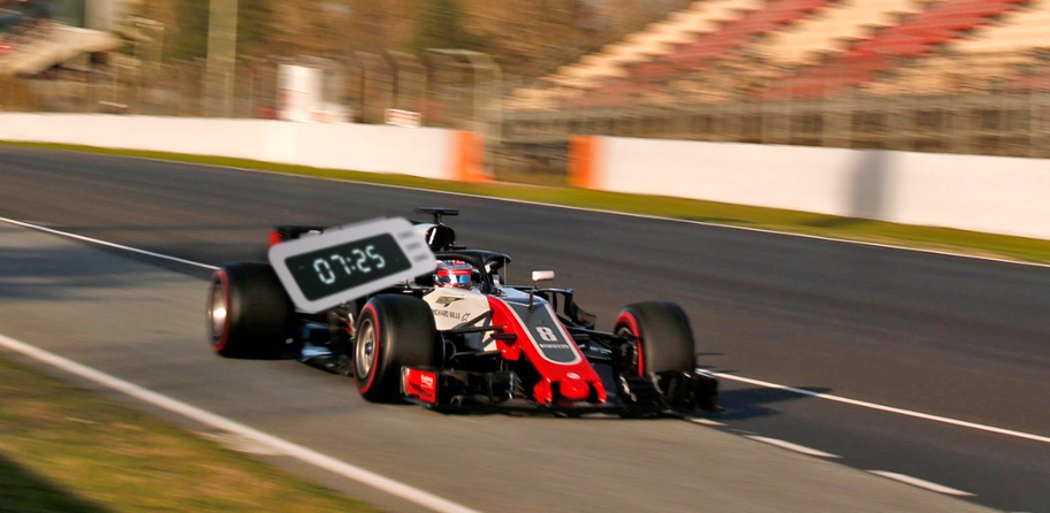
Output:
7,25
